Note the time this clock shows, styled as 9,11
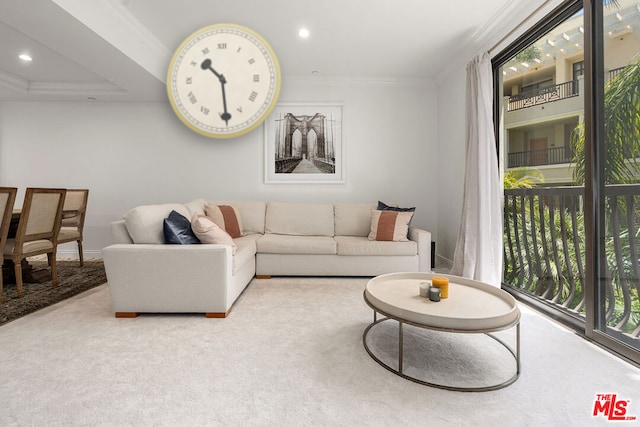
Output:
10,29
